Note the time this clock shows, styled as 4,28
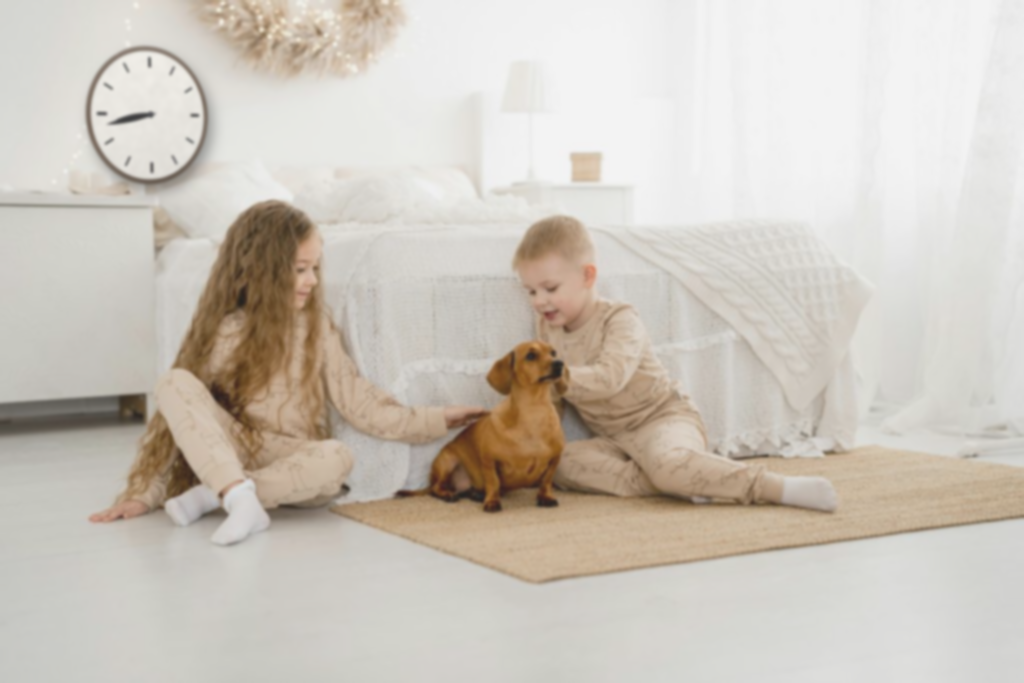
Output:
8,43
